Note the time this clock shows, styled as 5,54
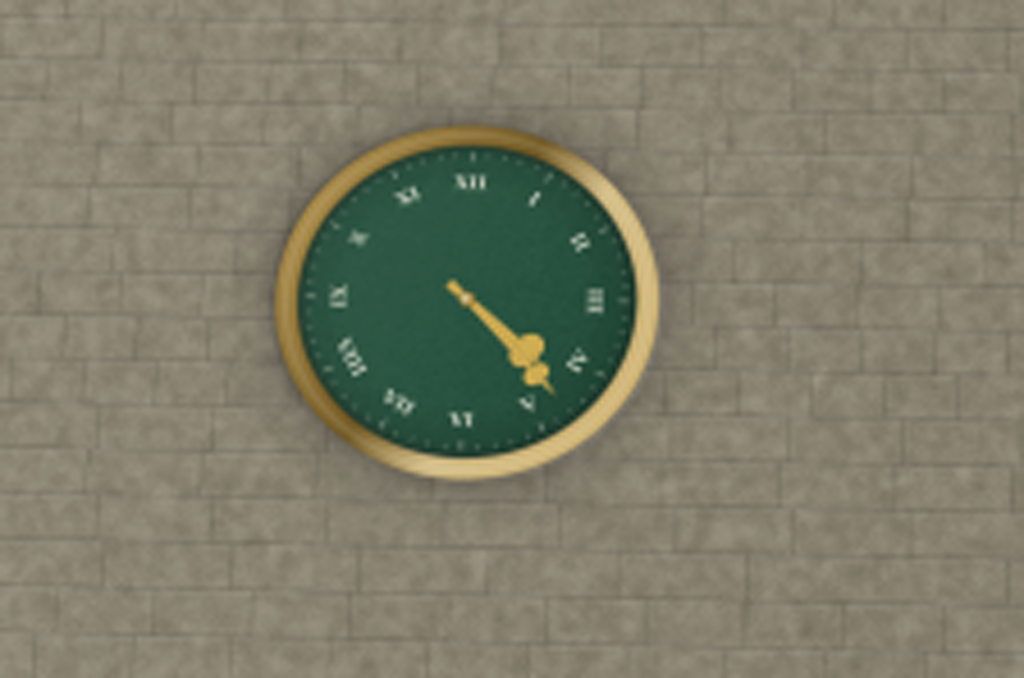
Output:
4,23
